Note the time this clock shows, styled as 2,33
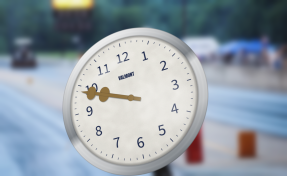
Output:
9,49
